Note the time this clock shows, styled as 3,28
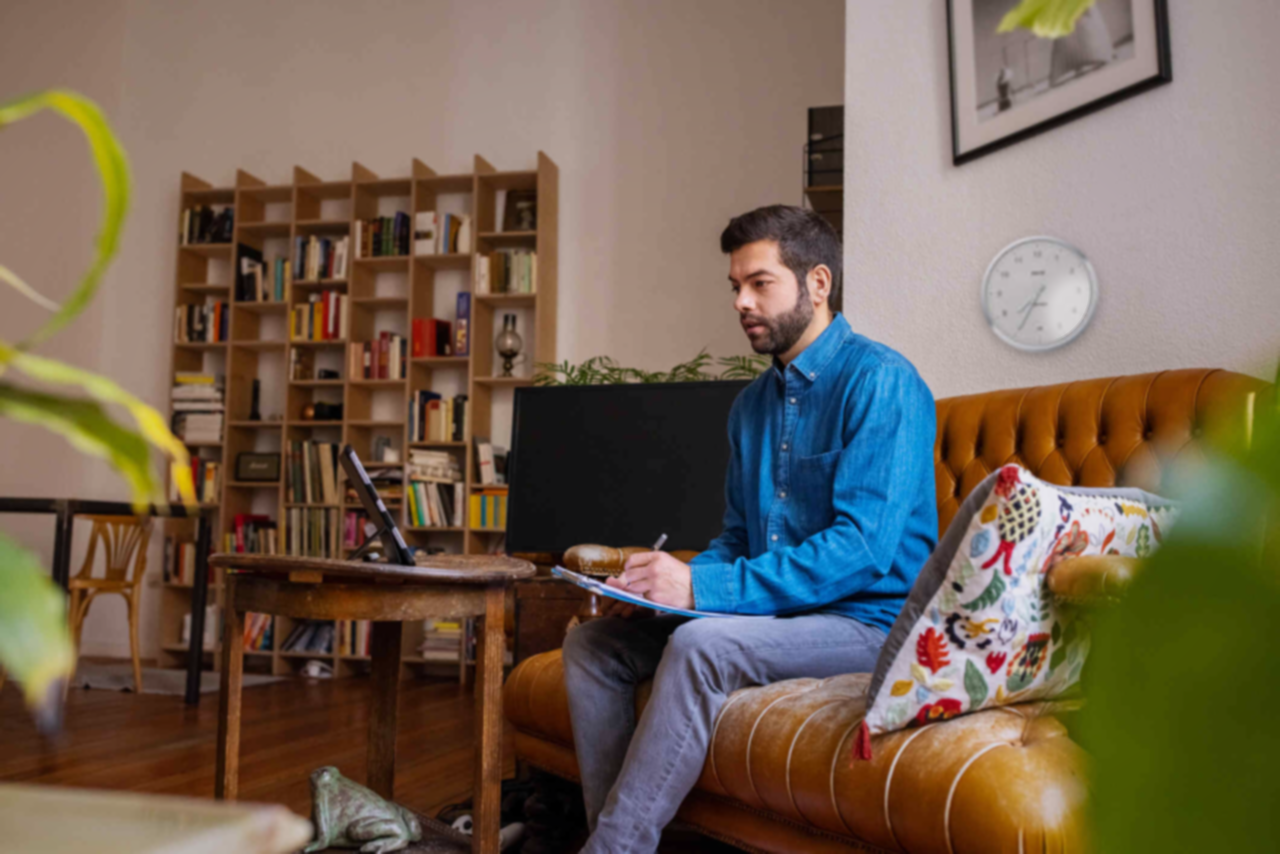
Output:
7,35
